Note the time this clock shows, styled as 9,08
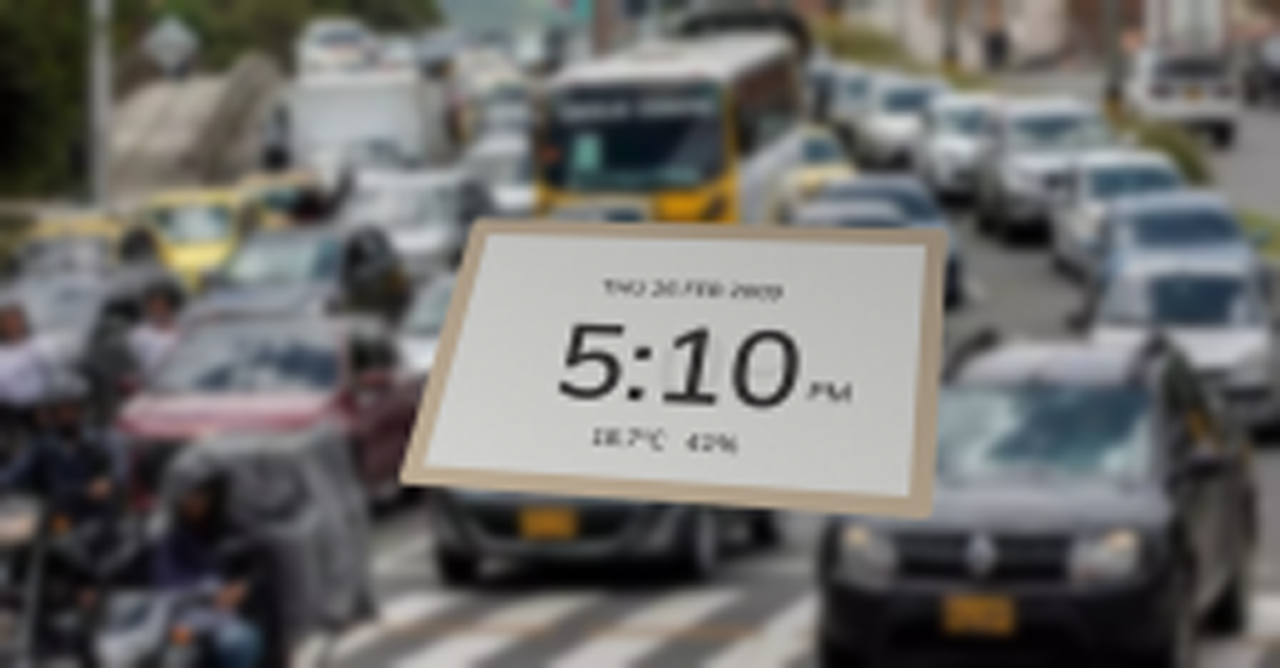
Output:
5,10
